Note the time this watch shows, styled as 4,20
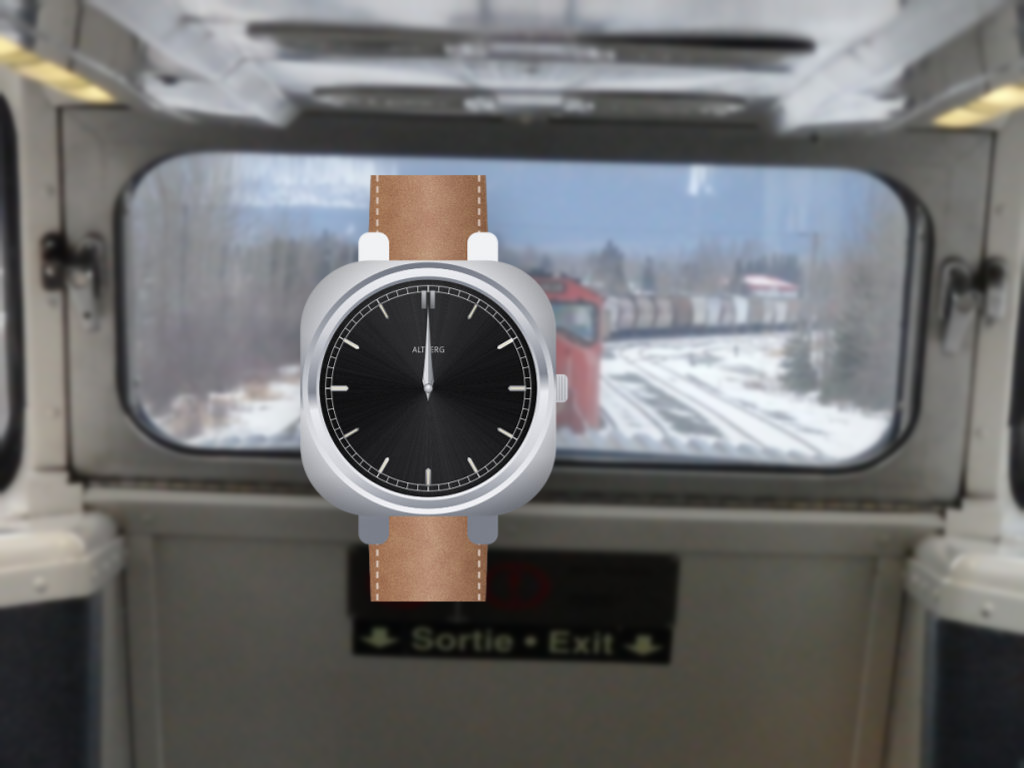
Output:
12,00
